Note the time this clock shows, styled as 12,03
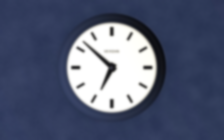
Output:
6,52
